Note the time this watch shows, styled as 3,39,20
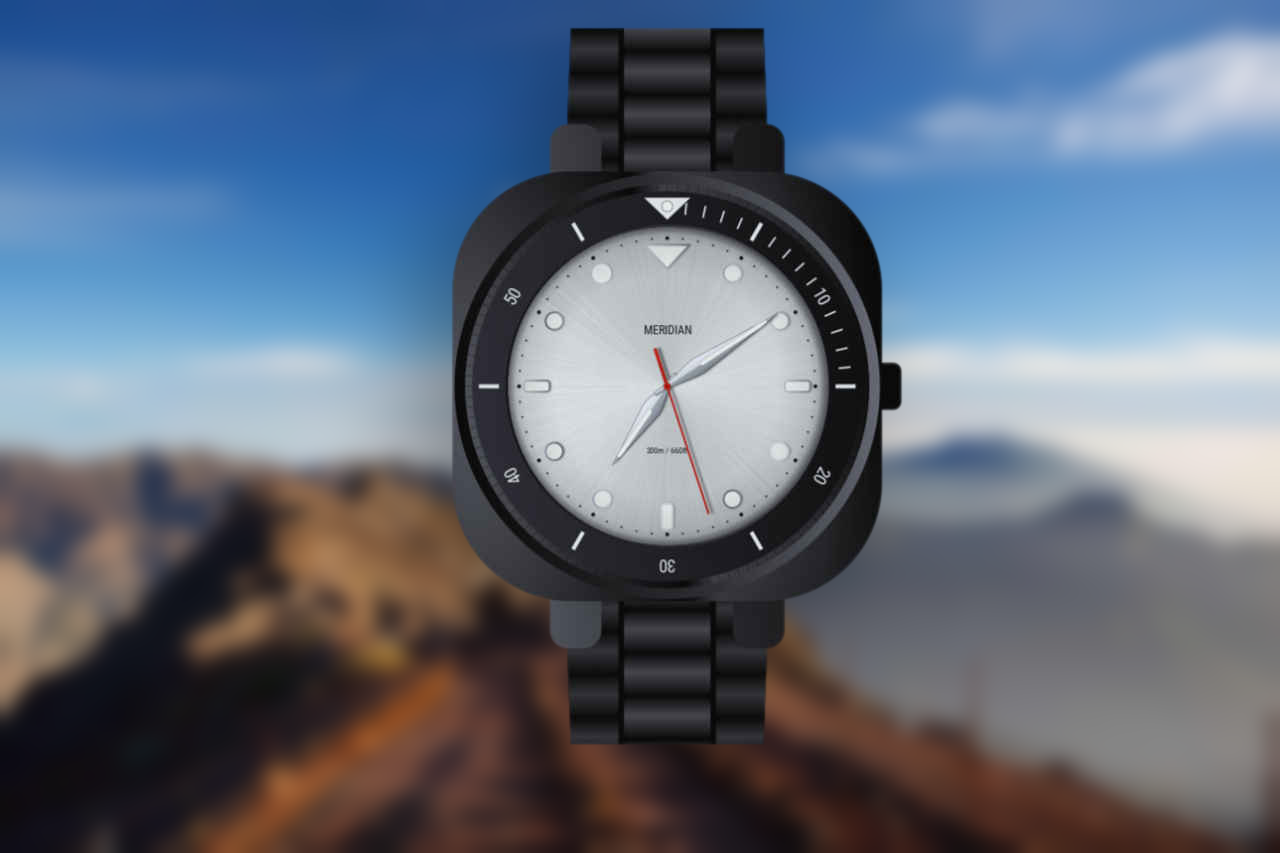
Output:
7,09,27
